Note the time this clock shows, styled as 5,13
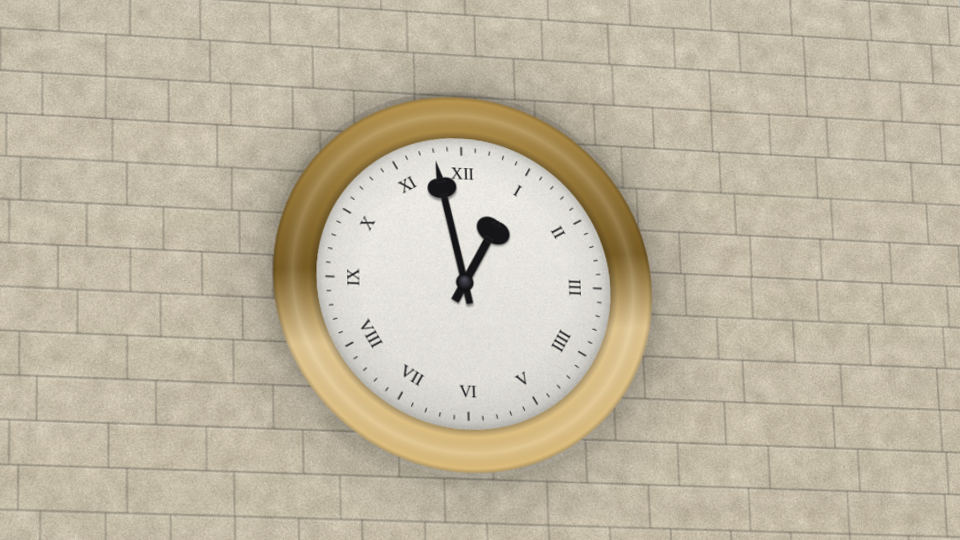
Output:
12,58
